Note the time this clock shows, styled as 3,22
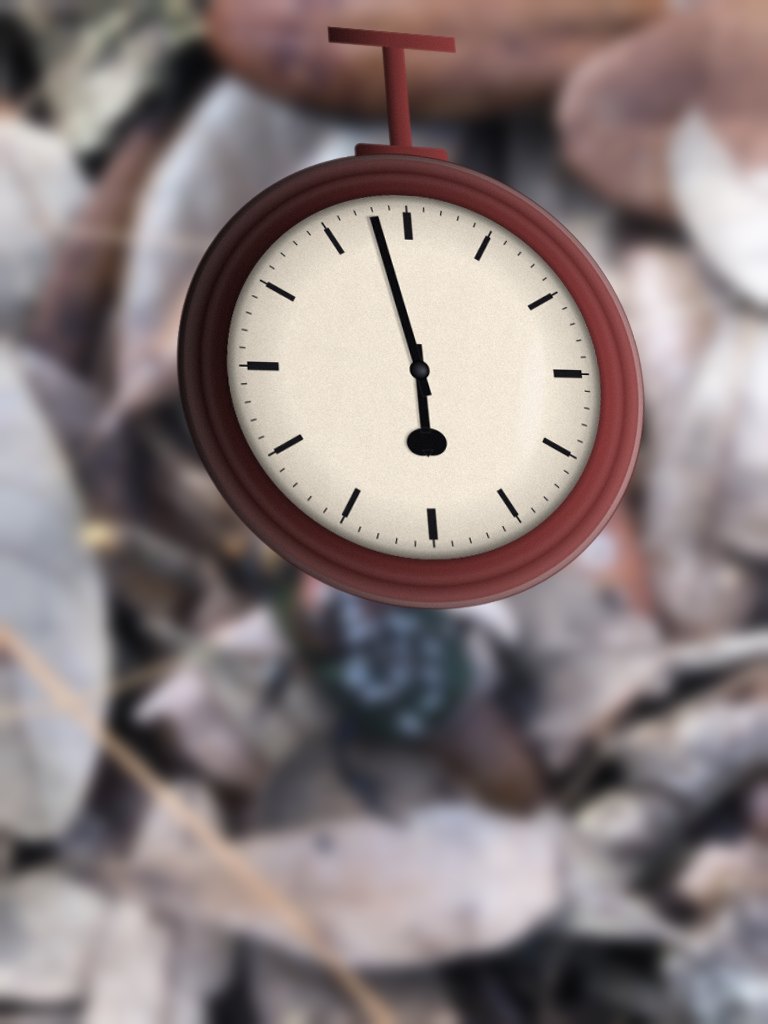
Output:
5,58
